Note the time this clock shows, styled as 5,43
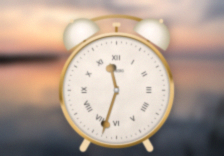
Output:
11,33
